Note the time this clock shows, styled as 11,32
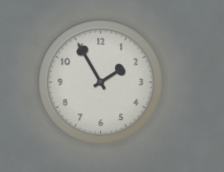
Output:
1,55
